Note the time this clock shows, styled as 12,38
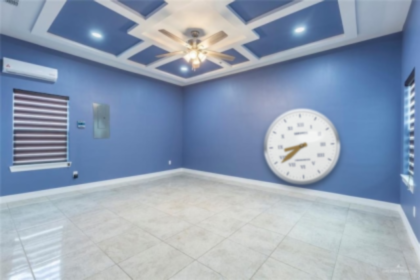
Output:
8,39
